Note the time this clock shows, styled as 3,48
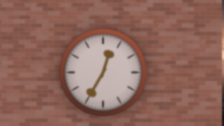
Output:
12,35
